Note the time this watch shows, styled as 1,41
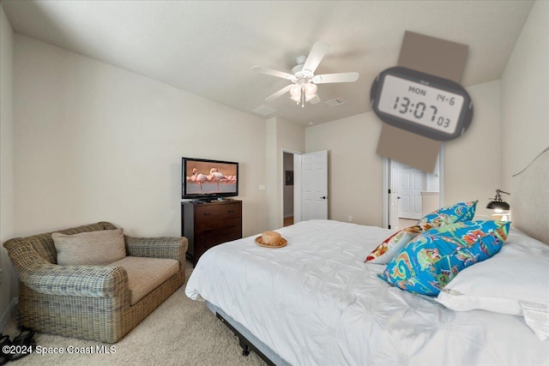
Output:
13,07
